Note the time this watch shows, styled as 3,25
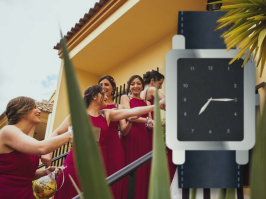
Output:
7,15
